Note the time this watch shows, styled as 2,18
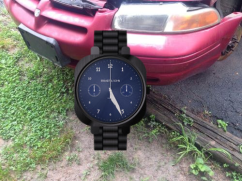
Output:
5,26
